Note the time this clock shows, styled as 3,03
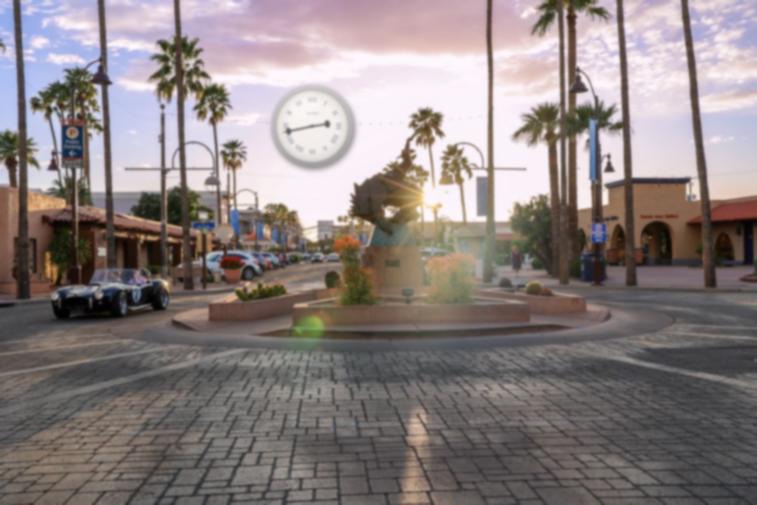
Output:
2,43
